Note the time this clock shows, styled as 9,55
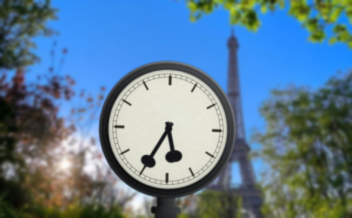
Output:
5,35
